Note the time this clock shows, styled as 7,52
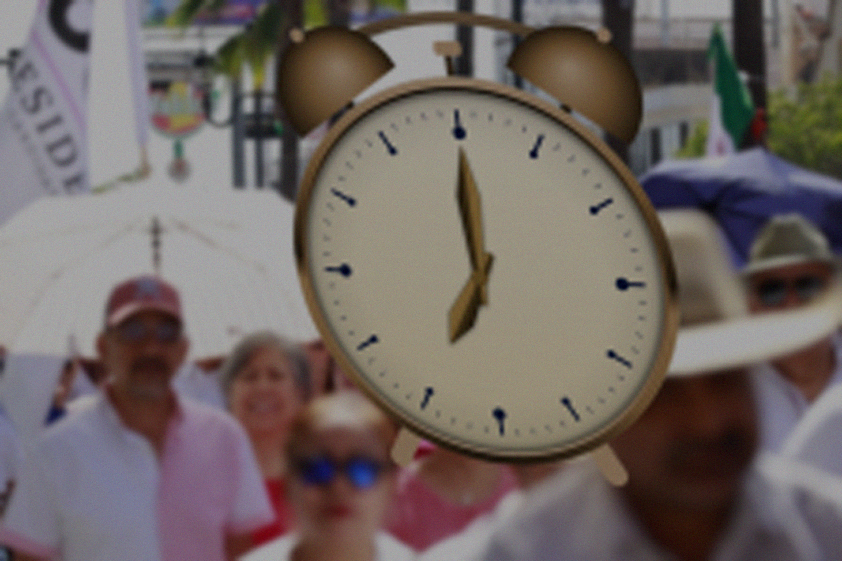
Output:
7,00
